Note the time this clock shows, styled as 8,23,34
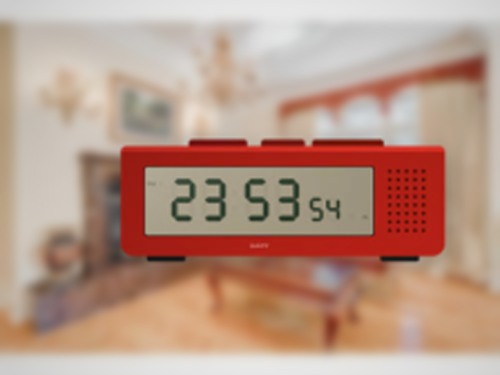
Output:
23,53,54
